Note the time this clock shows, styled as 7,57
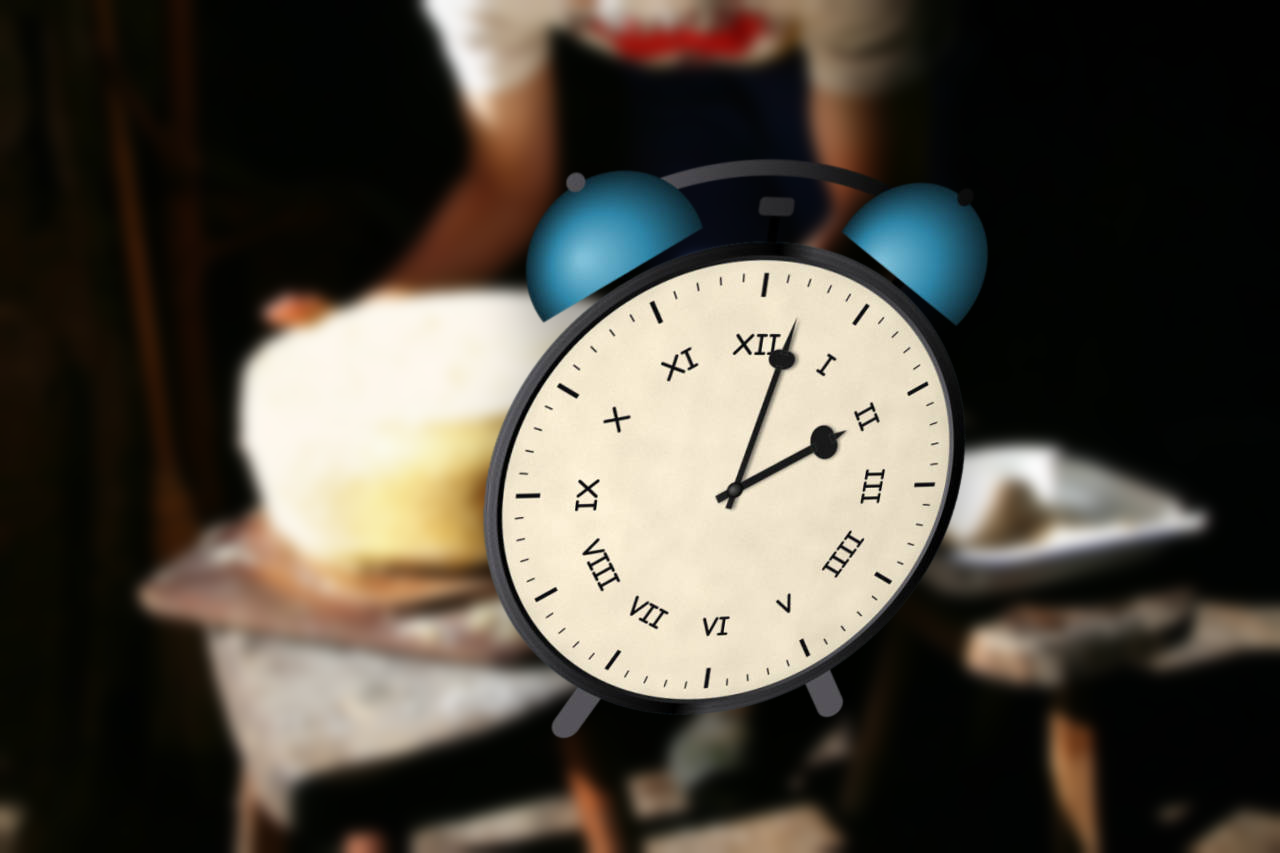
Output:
2,02
